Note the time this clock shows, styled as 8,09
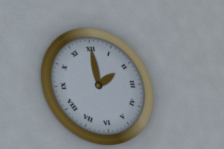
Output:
2,00
